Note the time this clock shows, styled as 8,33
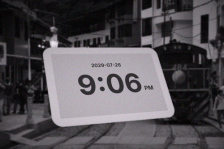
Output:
9,06
